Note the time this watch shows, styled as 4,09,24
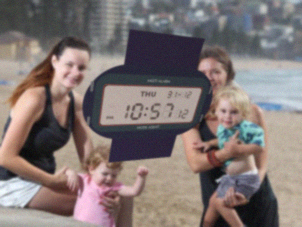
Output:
10,57,12
